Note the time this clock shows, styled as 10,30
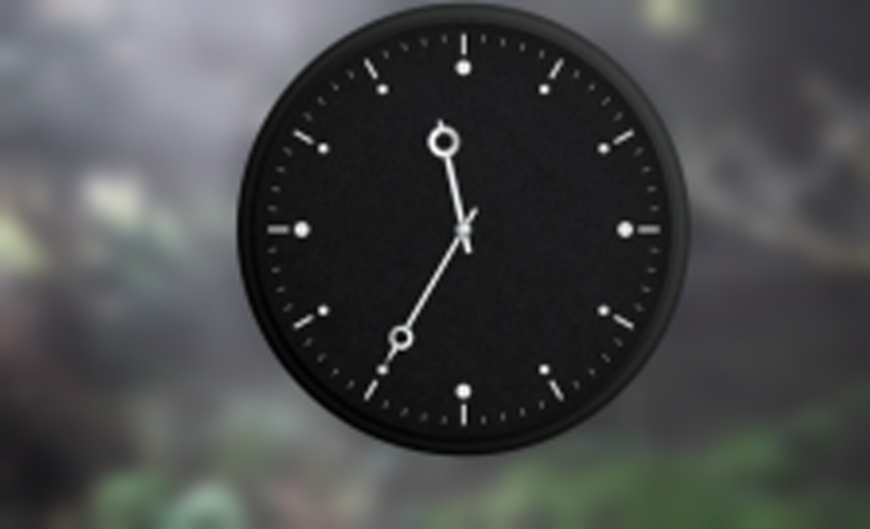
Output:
11,35
